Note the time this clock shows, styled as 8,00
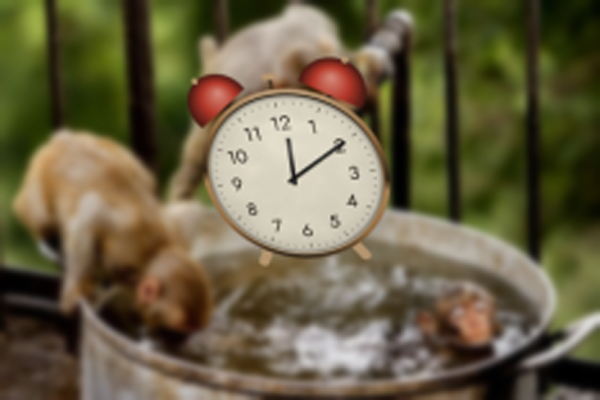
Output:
12,10
